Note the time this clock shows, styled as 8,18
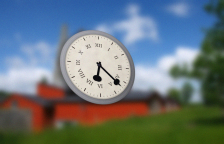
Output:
6,22
